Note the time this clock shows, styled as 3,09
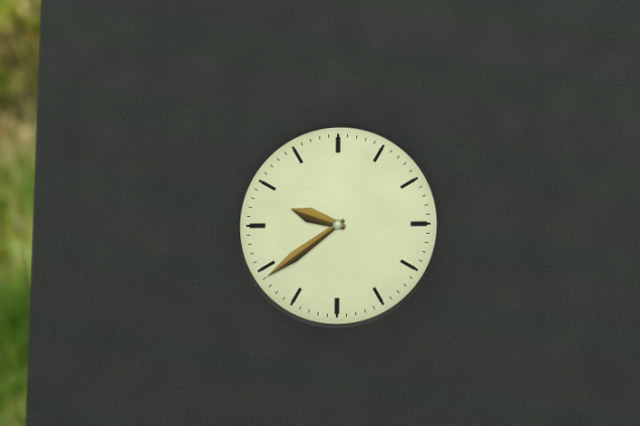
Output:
9,39
